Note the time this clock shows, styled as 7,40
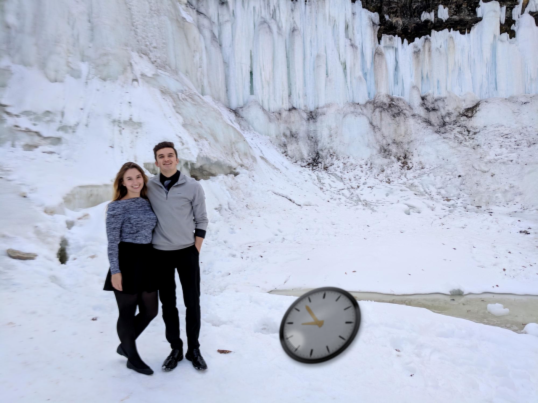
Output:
8,53
